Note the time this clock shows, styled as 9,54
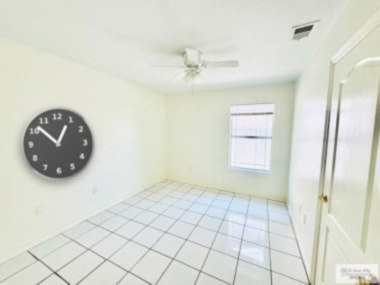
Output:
12,52
